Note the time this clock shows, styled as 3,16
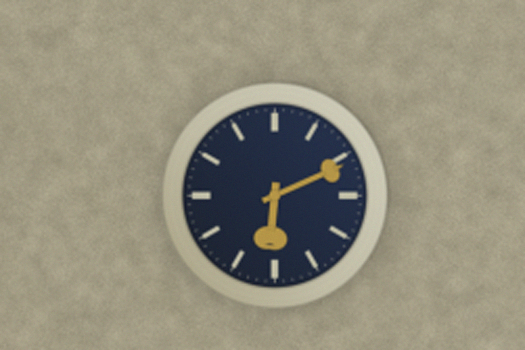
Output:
6,11
